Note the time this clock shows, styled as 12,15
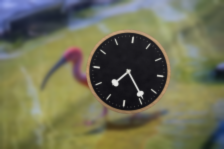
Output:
7,24
